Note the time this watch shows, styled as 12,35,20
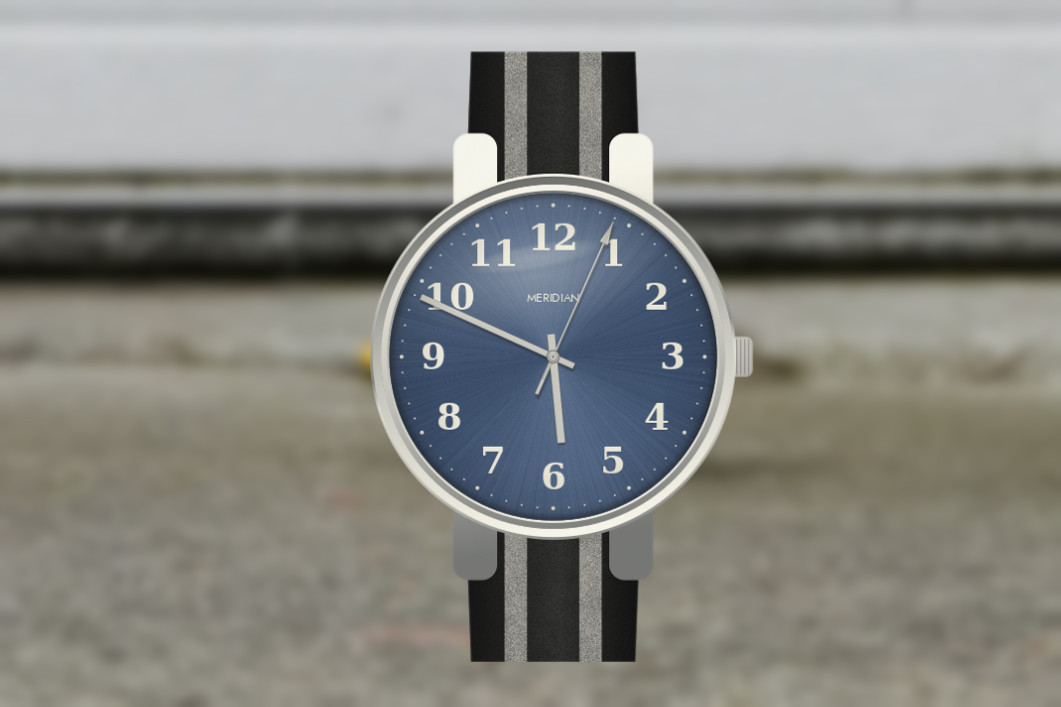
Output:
5,49,04
